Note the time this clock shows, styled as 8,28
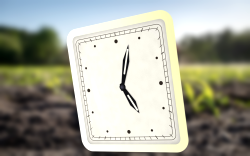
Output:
5,03
